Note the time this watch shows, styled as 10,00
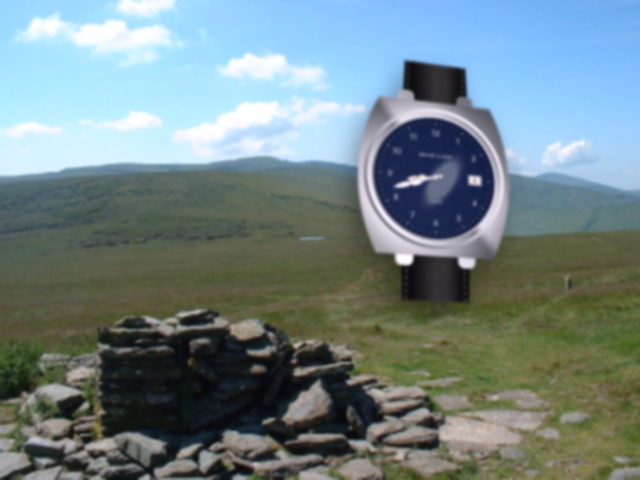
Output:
8,42
